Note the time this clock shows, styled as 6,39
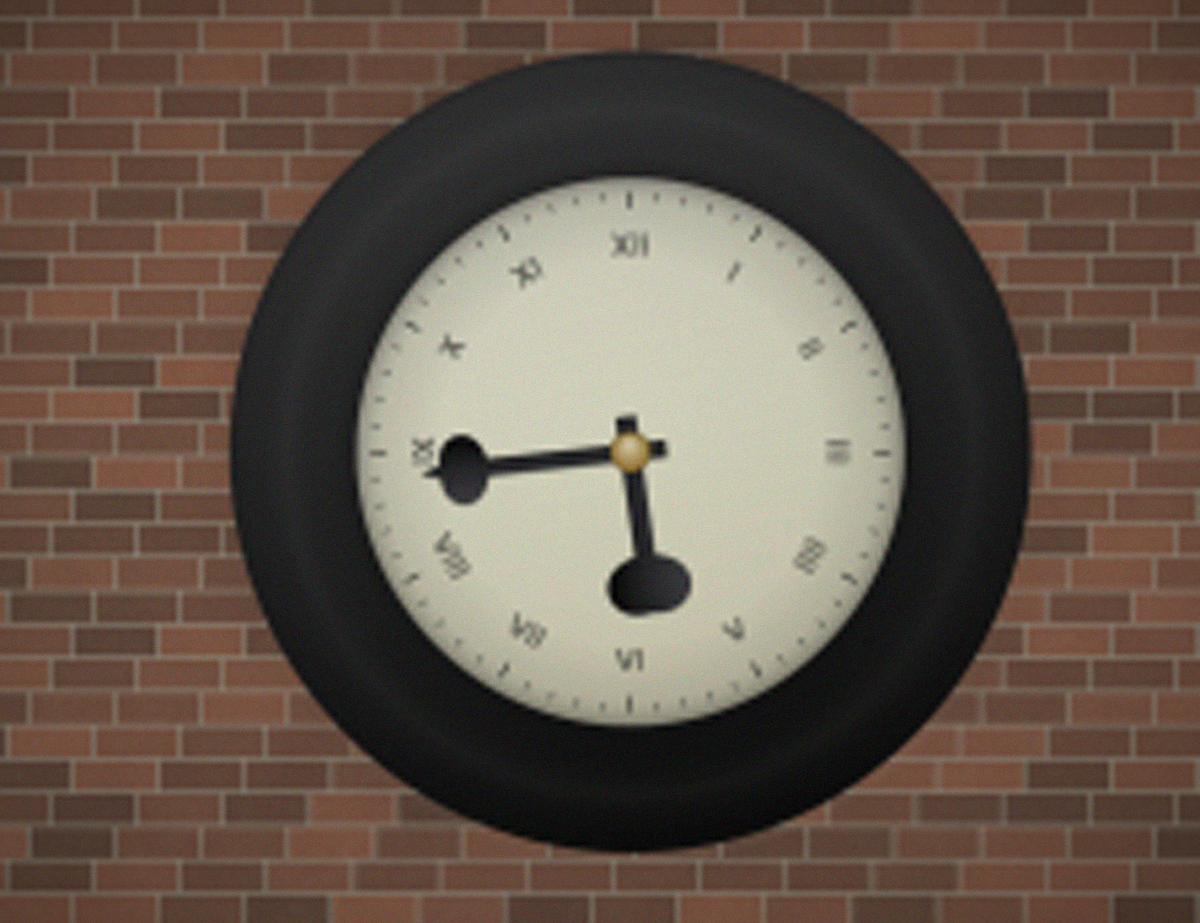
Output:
5,44
